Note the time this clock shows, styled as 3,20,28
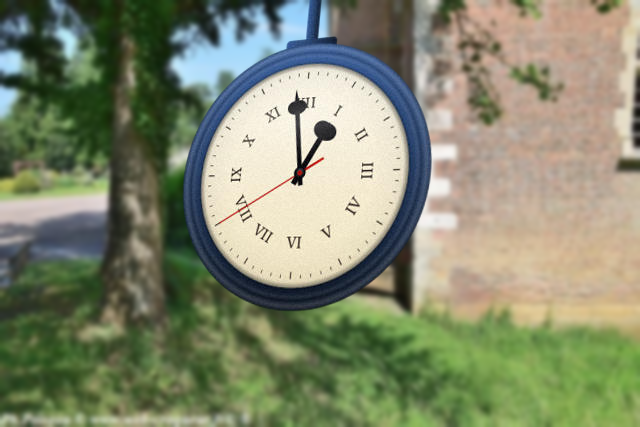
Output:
12,58,40
